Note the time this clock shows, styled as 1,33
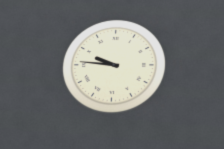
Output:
9,46
